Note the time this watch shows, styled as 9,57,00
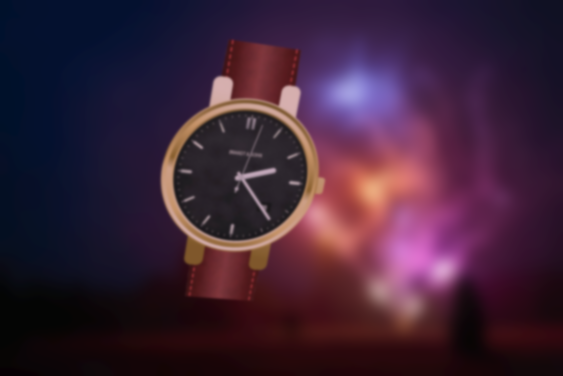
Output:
2,23,02
